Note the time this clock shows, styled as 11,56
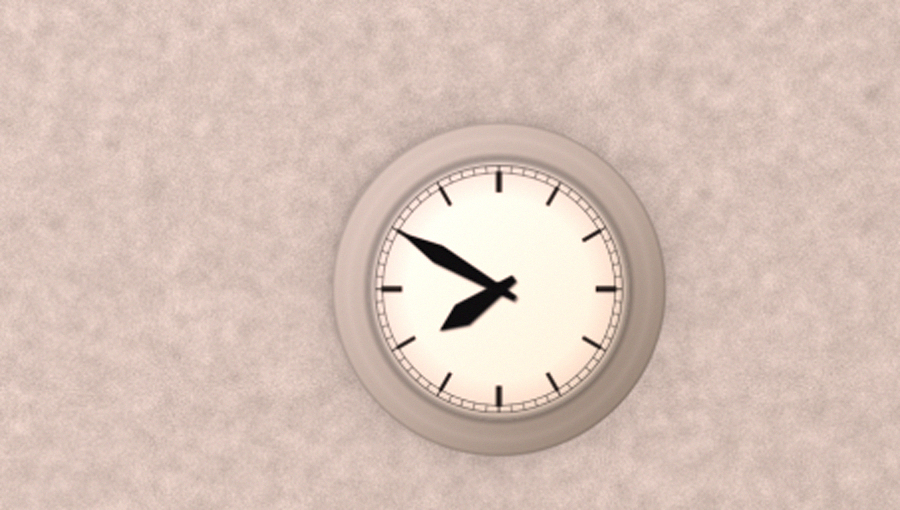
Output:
7,50
